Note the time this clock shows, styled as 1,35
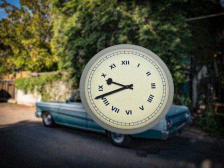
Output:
9,42
